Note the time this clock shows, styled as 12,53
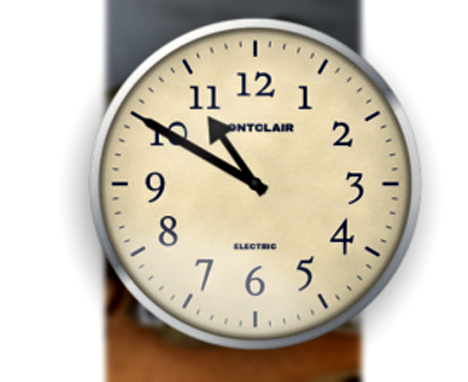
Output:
10,50
